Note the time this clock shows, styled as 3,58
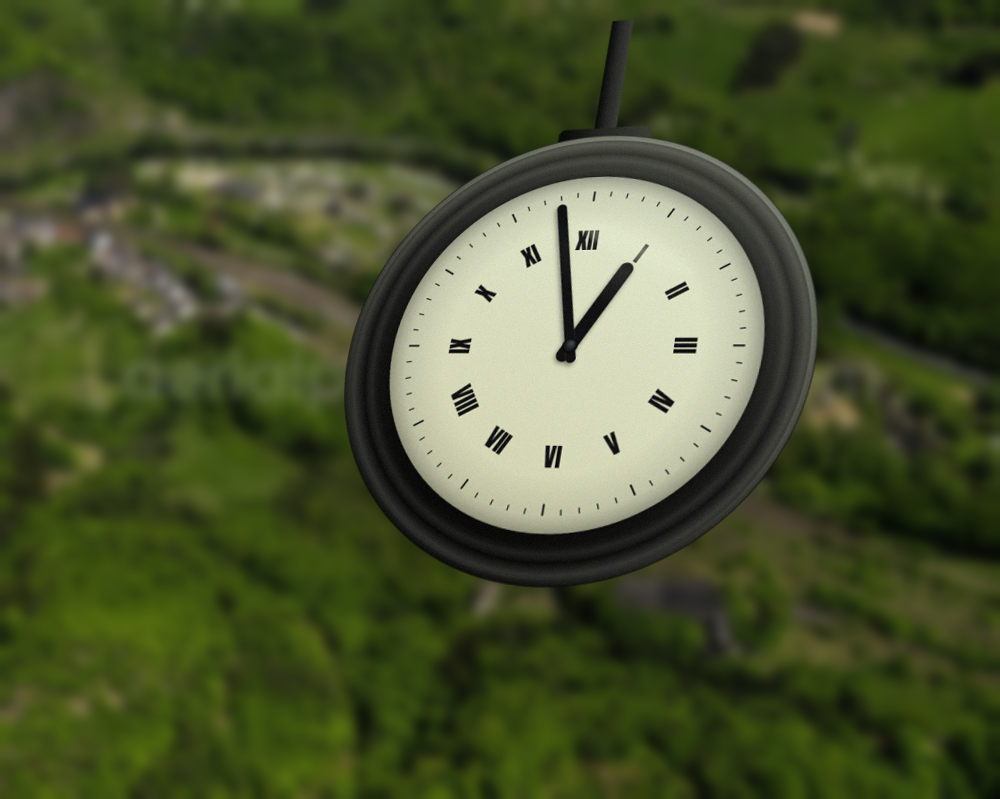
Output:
12,58
